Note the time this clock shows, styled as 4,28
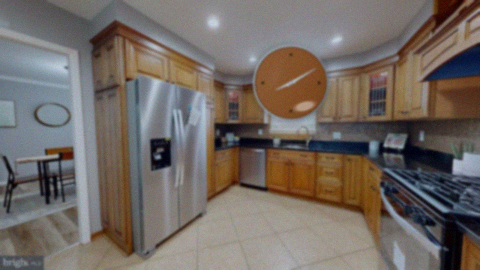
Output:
8,10
